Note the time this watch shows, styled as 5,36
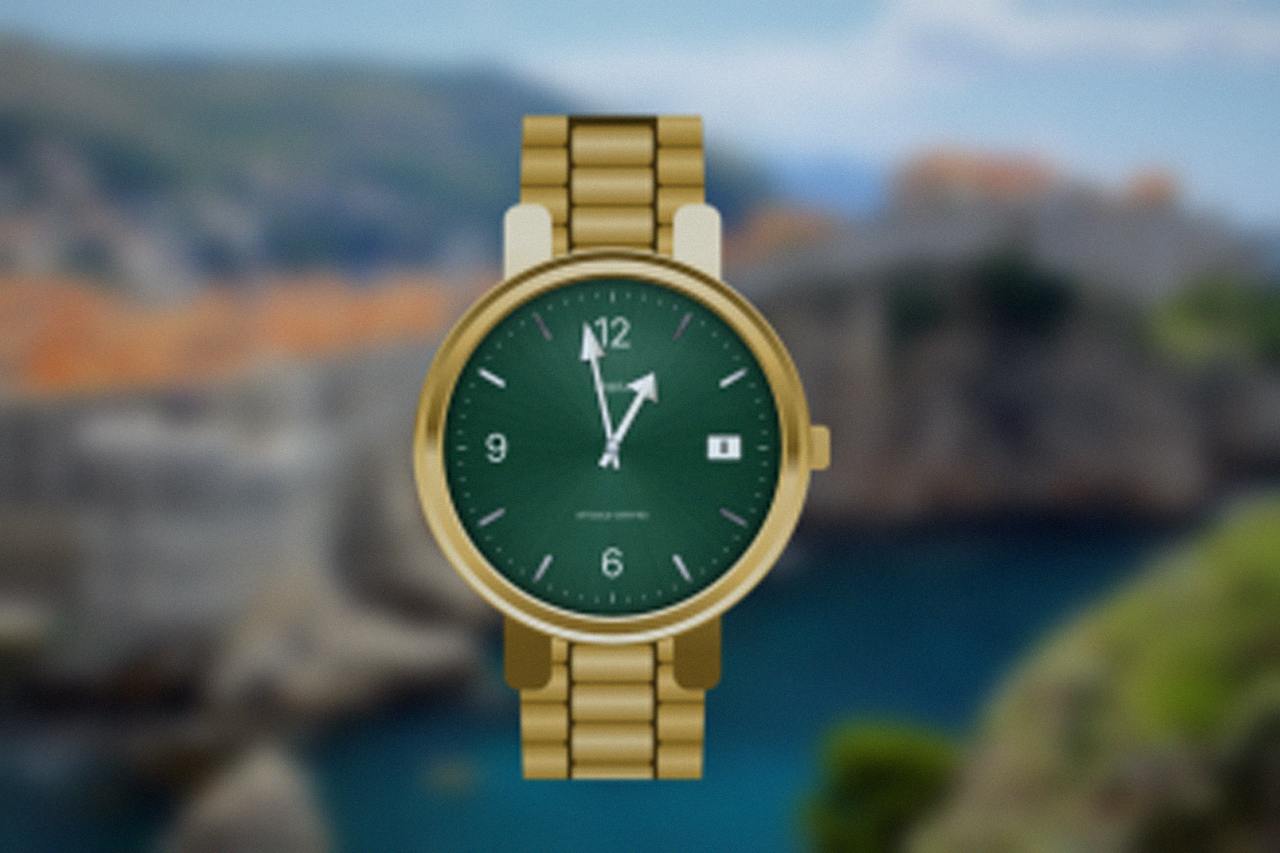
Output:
12,58
